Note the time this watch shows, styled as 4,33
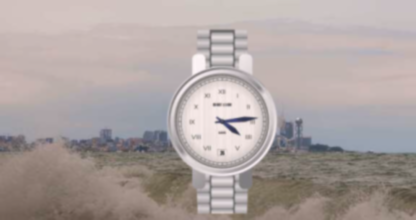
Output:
4,14
